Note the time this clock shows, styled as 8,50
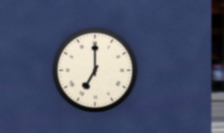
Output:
7,00
